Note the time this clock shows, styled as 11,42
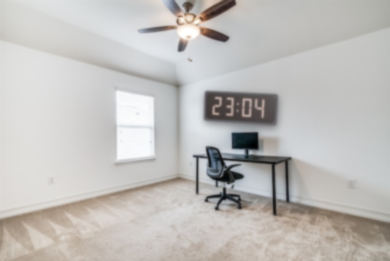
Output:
23,04
